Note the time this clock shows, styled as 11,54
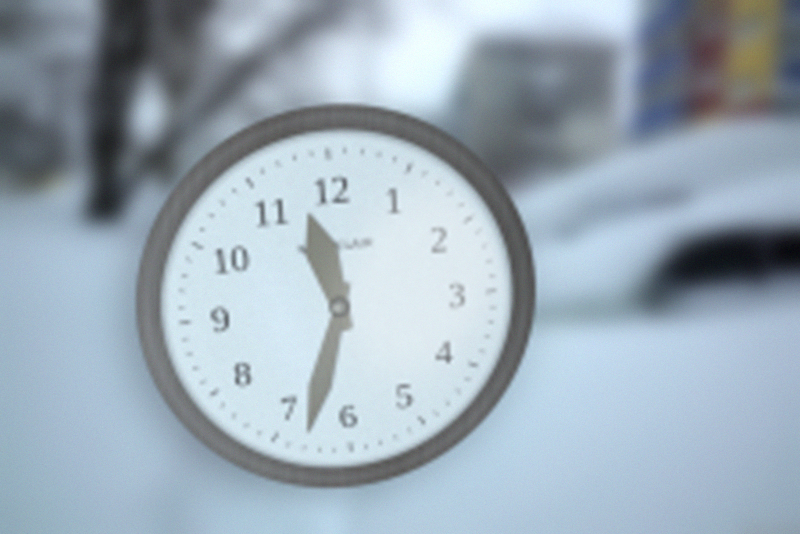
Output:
11,33
